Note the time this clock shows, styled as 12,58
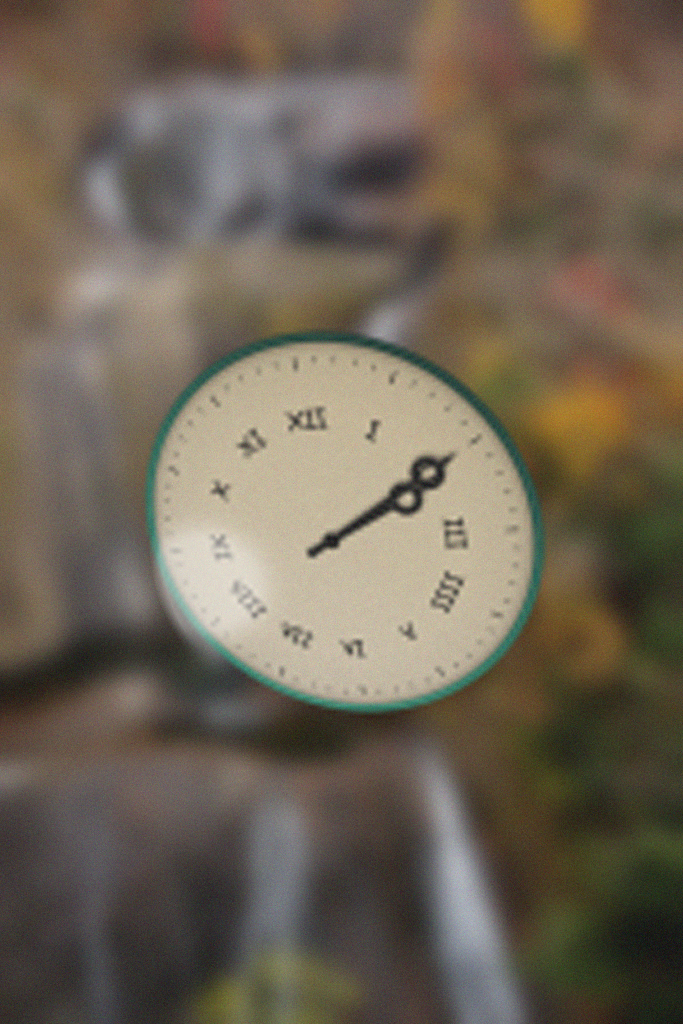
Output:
2,10
